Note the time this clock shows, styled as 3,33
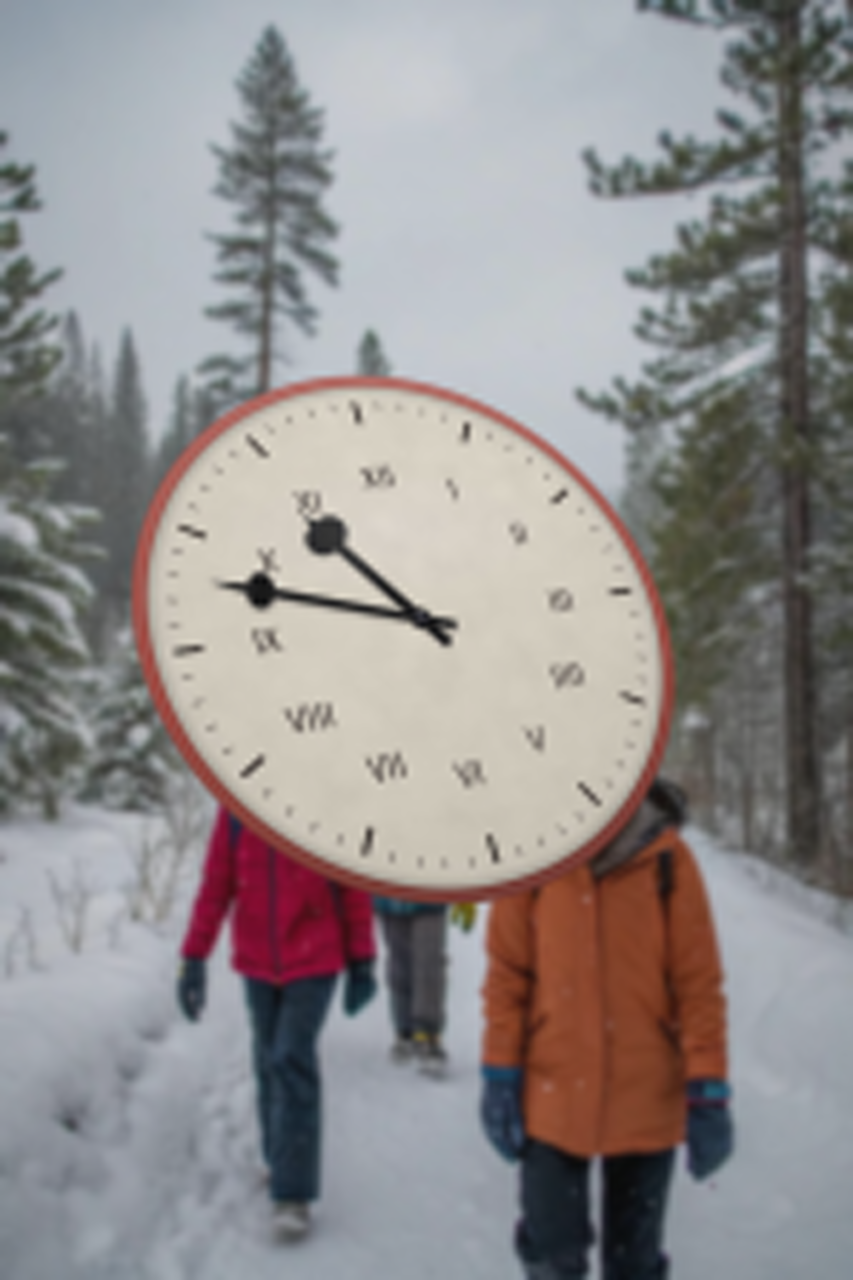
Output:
10,48
